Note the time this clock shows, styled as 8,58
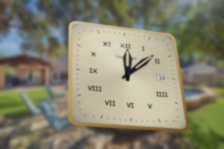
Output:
12,08
